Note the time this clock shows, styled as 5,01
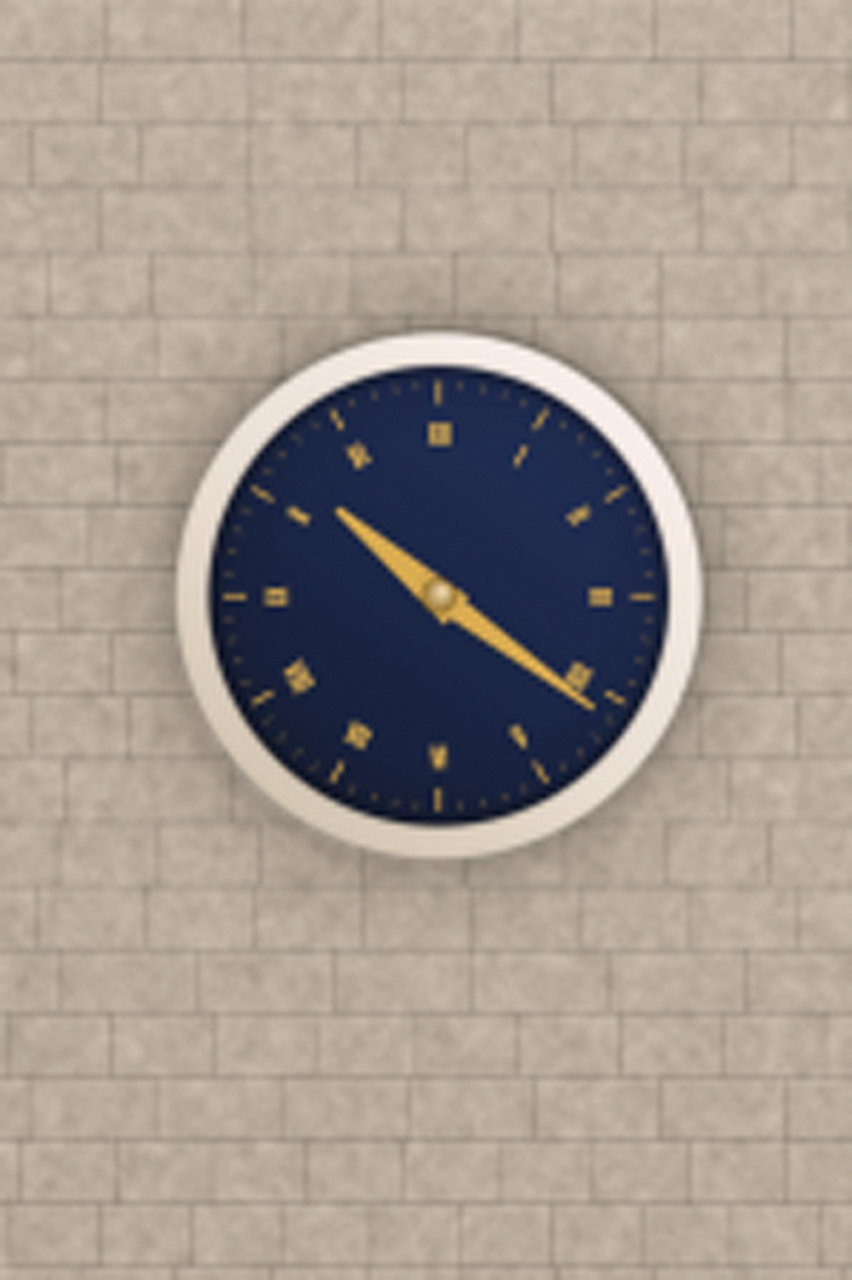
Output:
10,21
